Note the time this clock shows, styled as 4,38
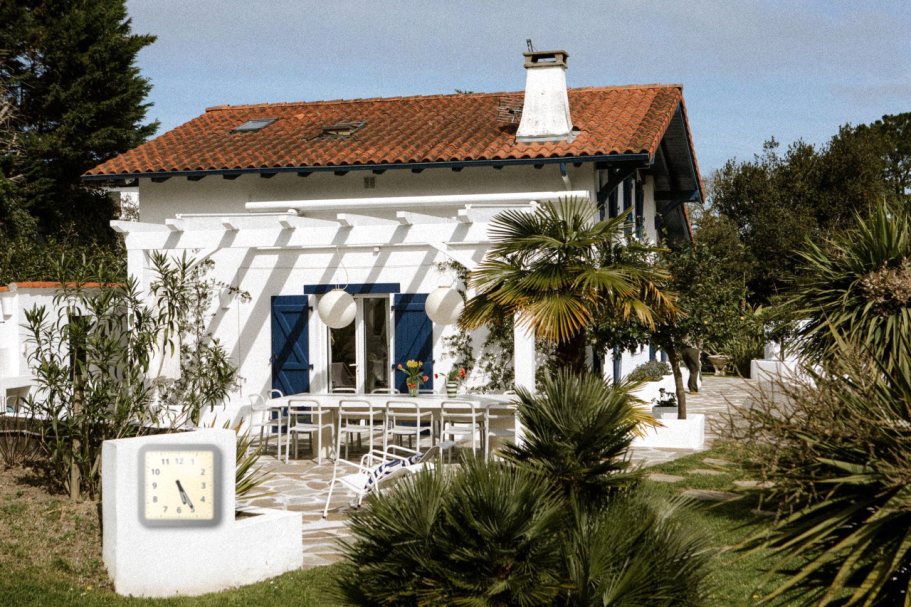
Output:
5,25
